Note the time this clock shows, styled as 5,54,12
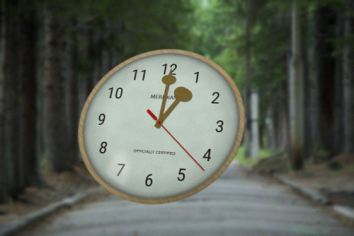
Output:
1,00,22
